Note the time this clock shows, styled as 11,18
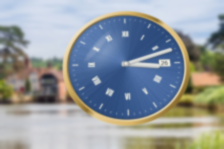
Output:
3,12
